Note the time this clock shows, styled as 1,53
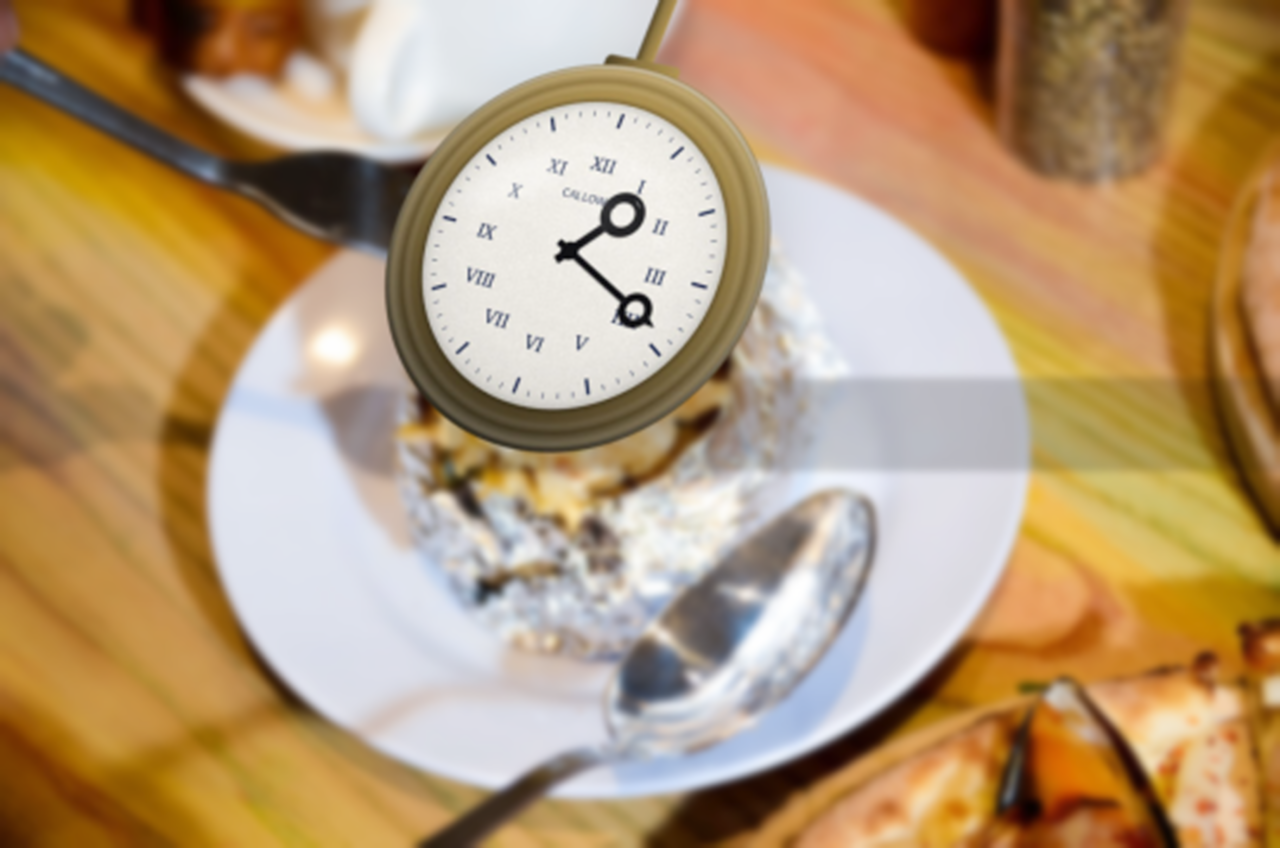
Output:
1,19
